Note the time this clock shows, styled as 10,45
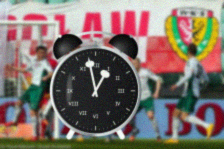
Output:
12,58
